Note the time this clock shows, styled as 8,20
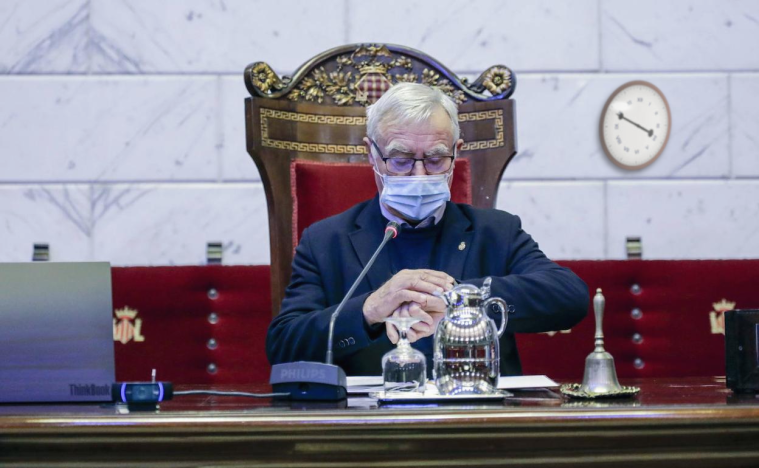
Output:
3,49
